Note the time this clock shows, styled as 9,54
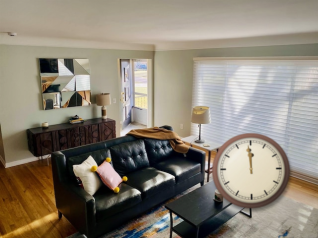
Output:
11,59
